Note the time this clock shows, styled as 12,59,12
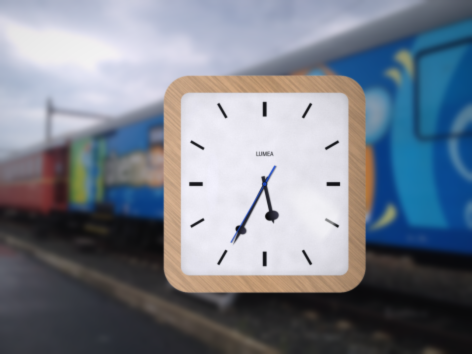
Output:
5,34,35
